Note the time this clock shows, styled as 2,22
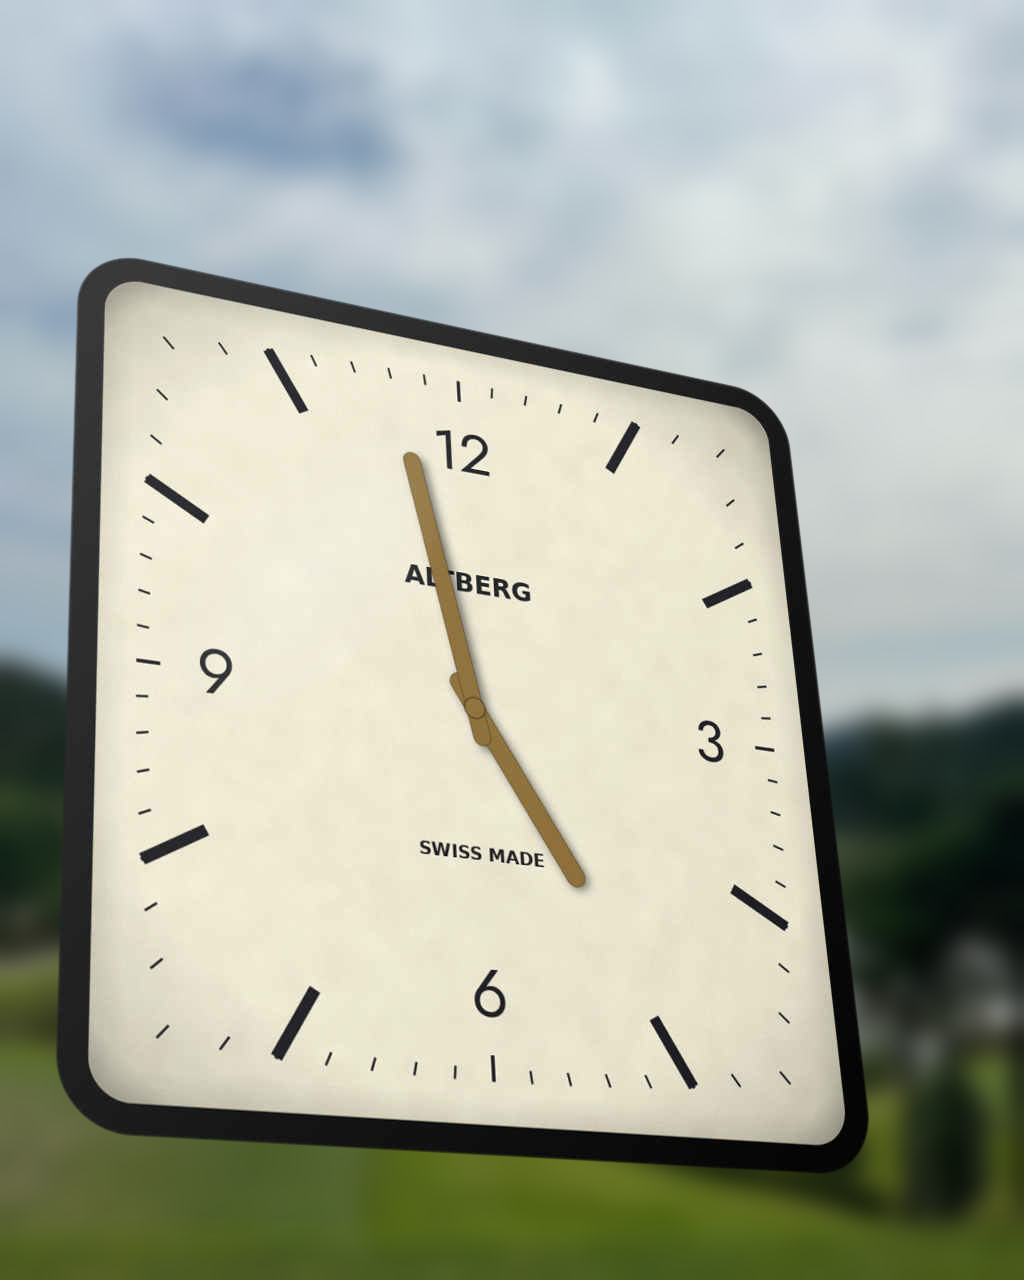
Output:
4,58
